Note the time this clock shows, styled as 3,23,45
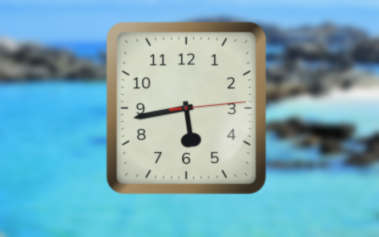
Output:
5,43,14
